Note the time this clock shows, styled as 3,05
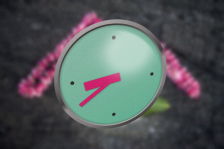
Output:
8,39
